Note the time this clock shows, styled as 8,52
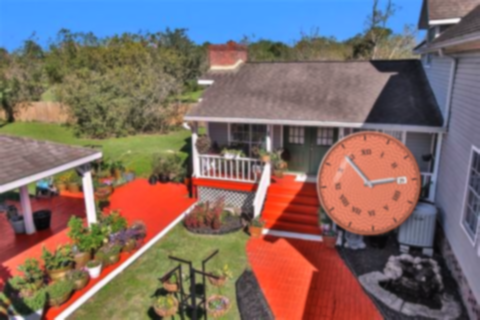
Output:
2,54
